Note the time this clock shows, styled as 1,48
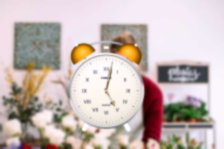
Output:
5,02
